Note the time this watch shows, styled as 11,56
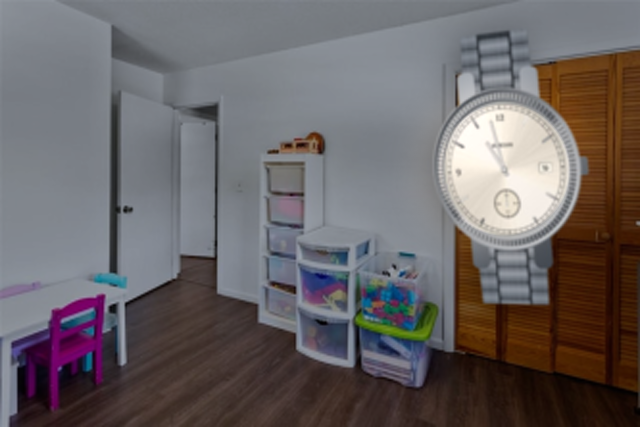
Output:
10,58
